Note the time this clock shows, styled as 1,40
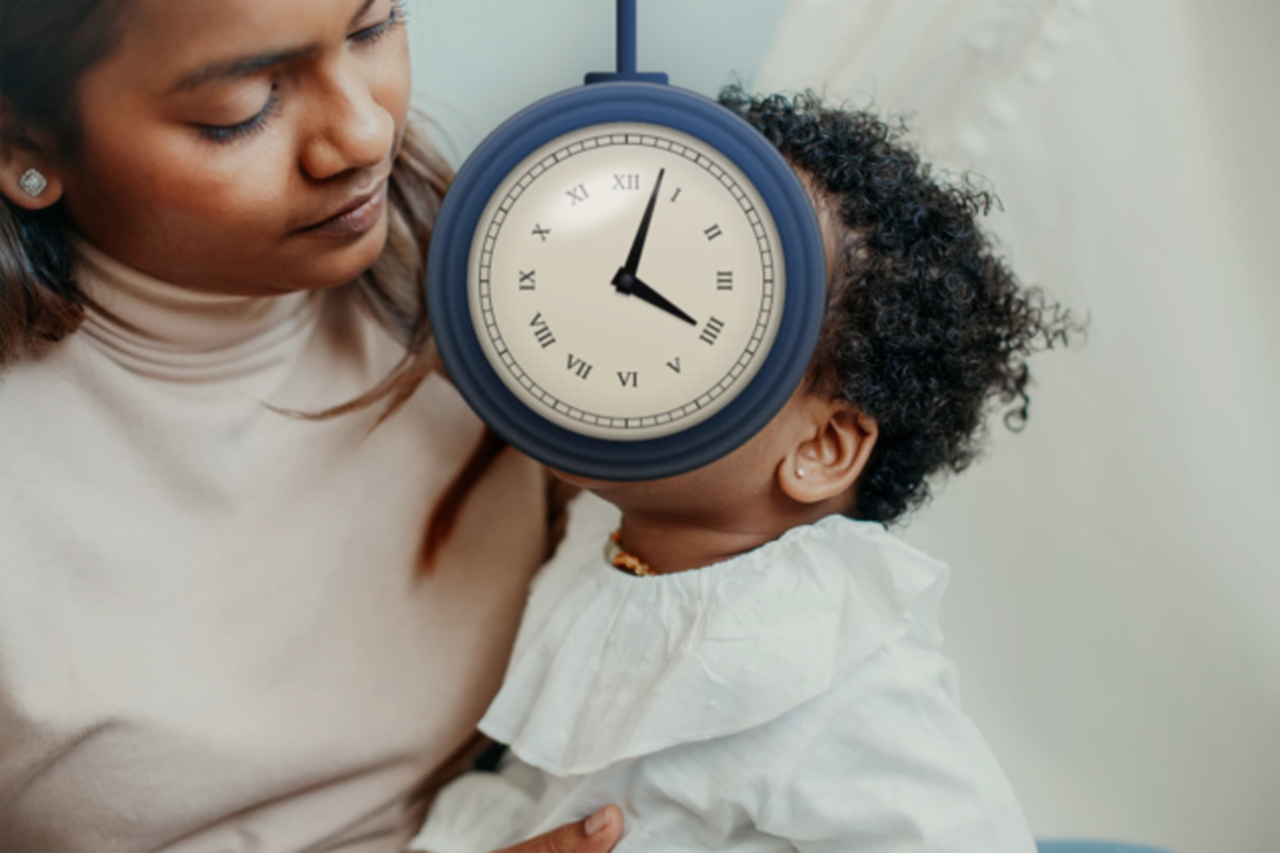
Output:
4,03
